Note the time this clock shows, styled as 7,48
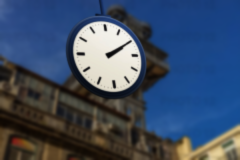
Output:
2,10
